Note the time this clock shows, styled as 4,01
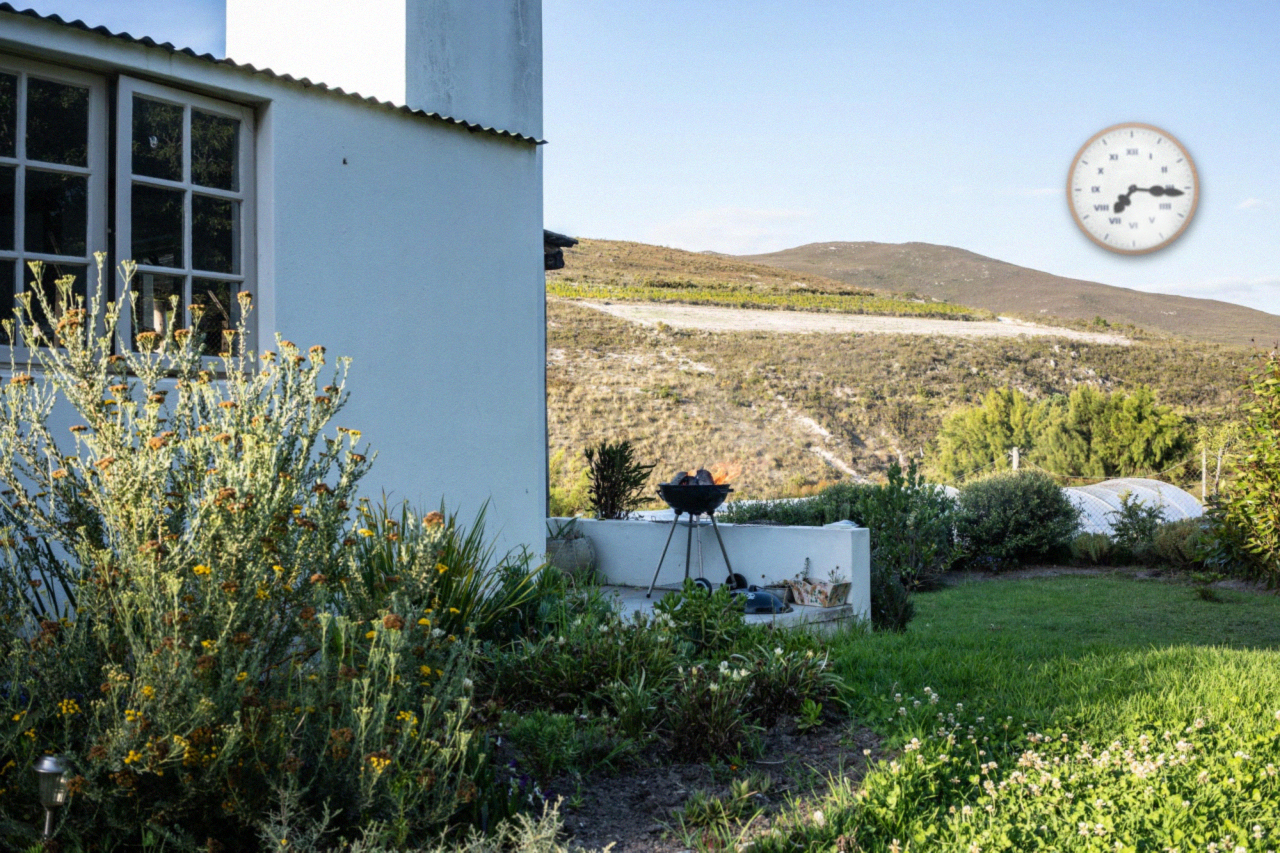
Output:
7,16
